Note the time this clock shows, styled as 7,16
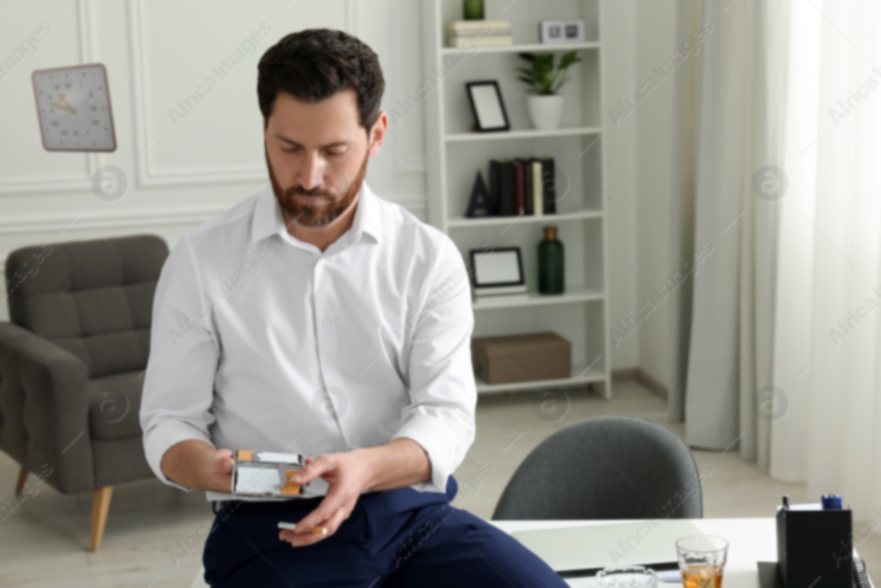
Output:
10,48
